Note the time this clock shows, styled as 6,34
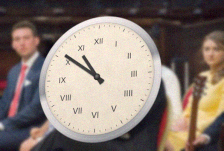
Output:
10,51
